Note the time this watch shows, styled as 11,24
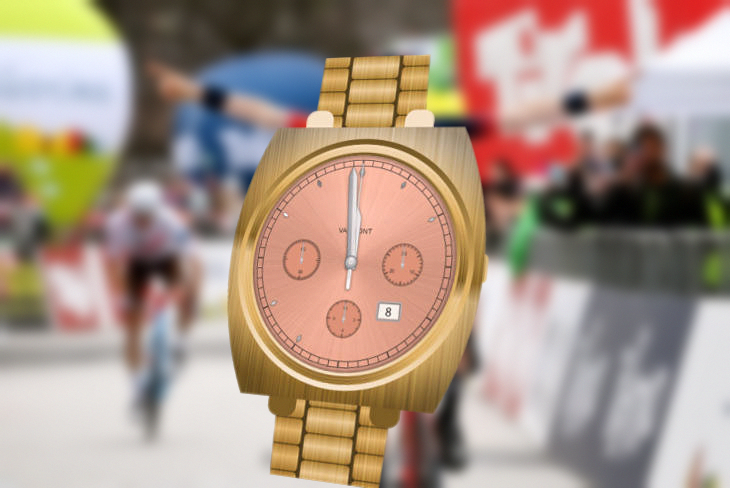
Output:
11,59
